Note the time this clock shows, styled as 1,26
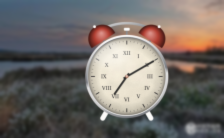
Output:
7,10
